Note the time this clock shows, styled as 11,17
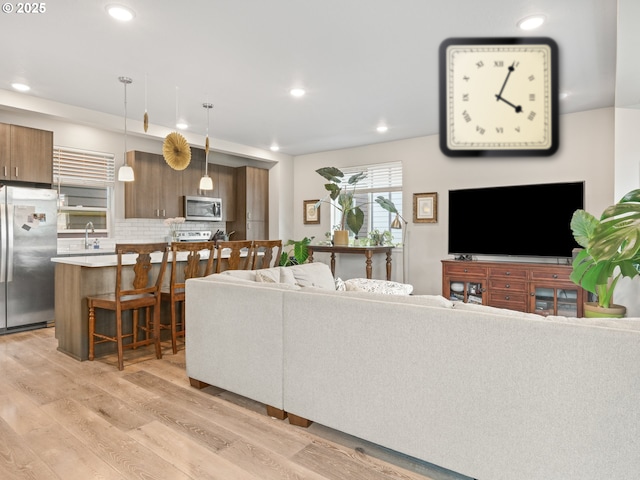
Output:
4,04
